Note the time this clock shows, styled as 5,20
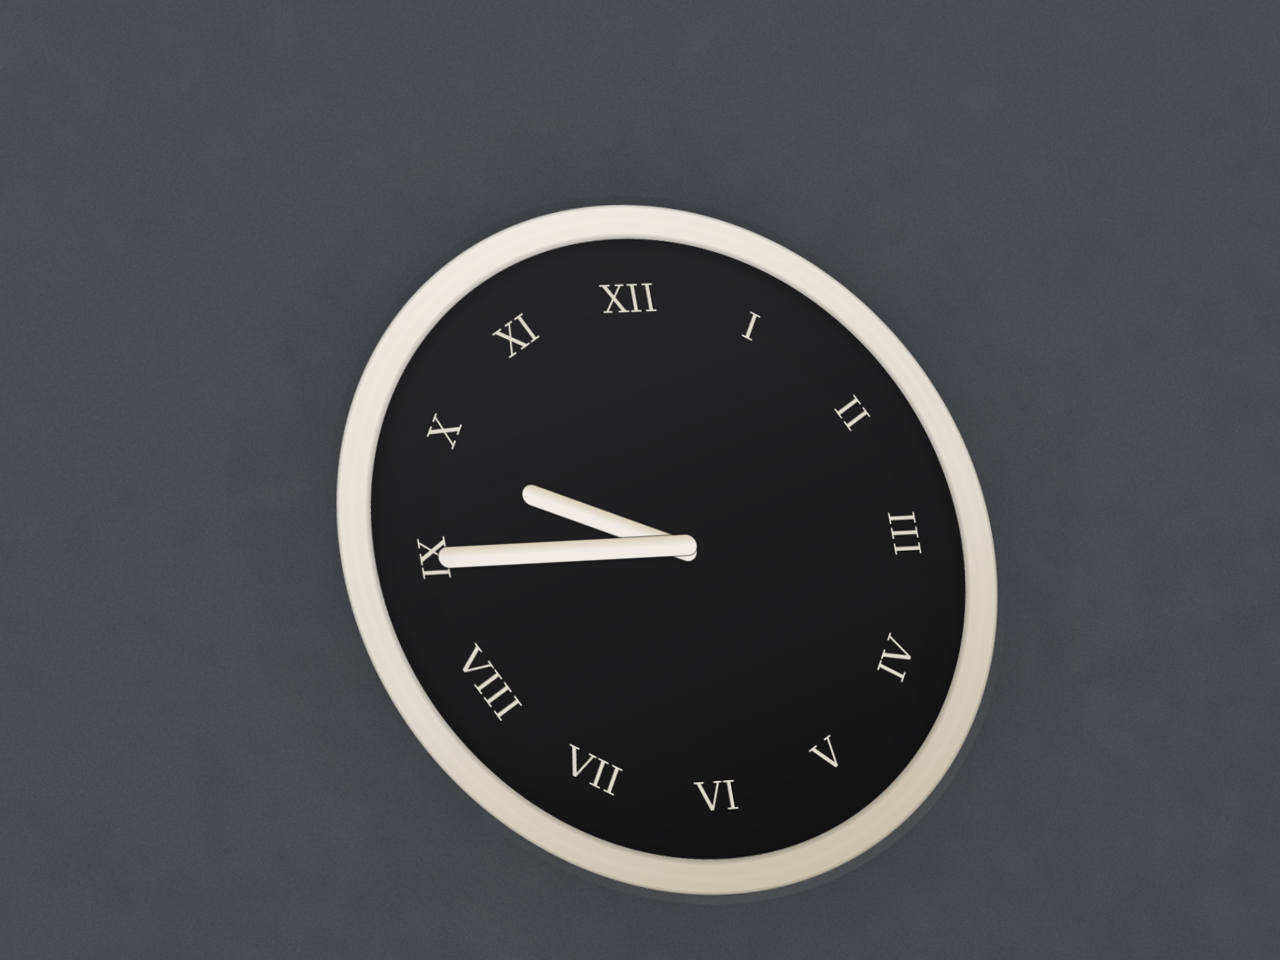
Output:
9,45
